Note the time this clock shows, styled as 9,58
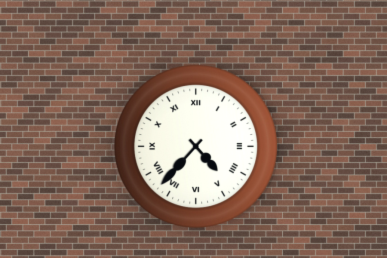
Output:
4,37
